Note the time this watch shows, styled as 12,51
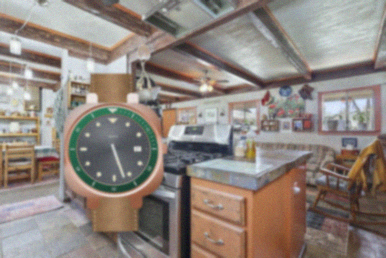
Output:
5,27
